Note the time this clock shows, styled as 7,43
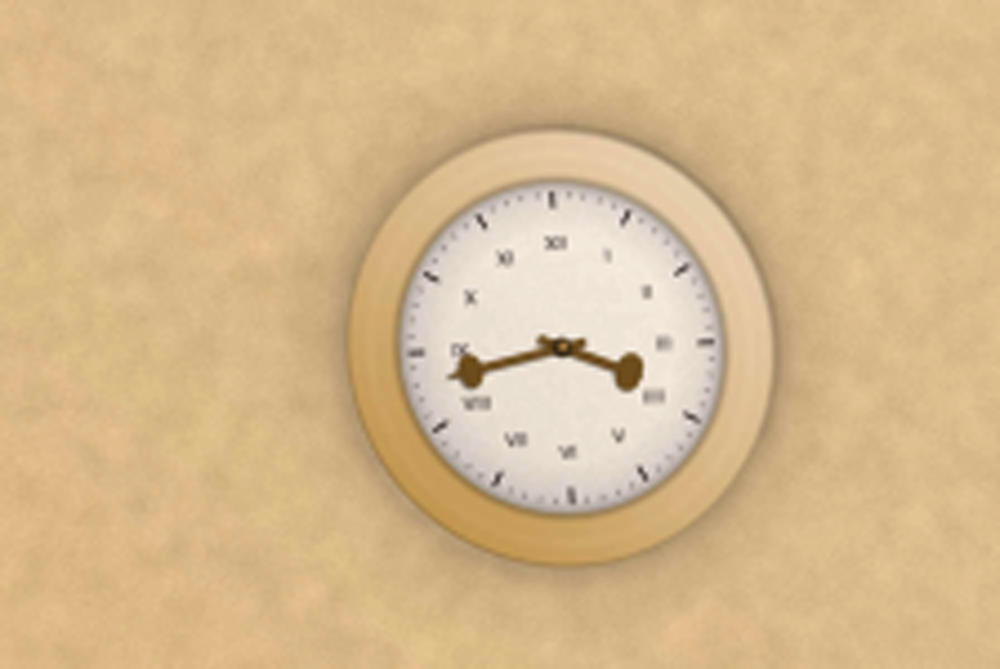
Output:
3,43
